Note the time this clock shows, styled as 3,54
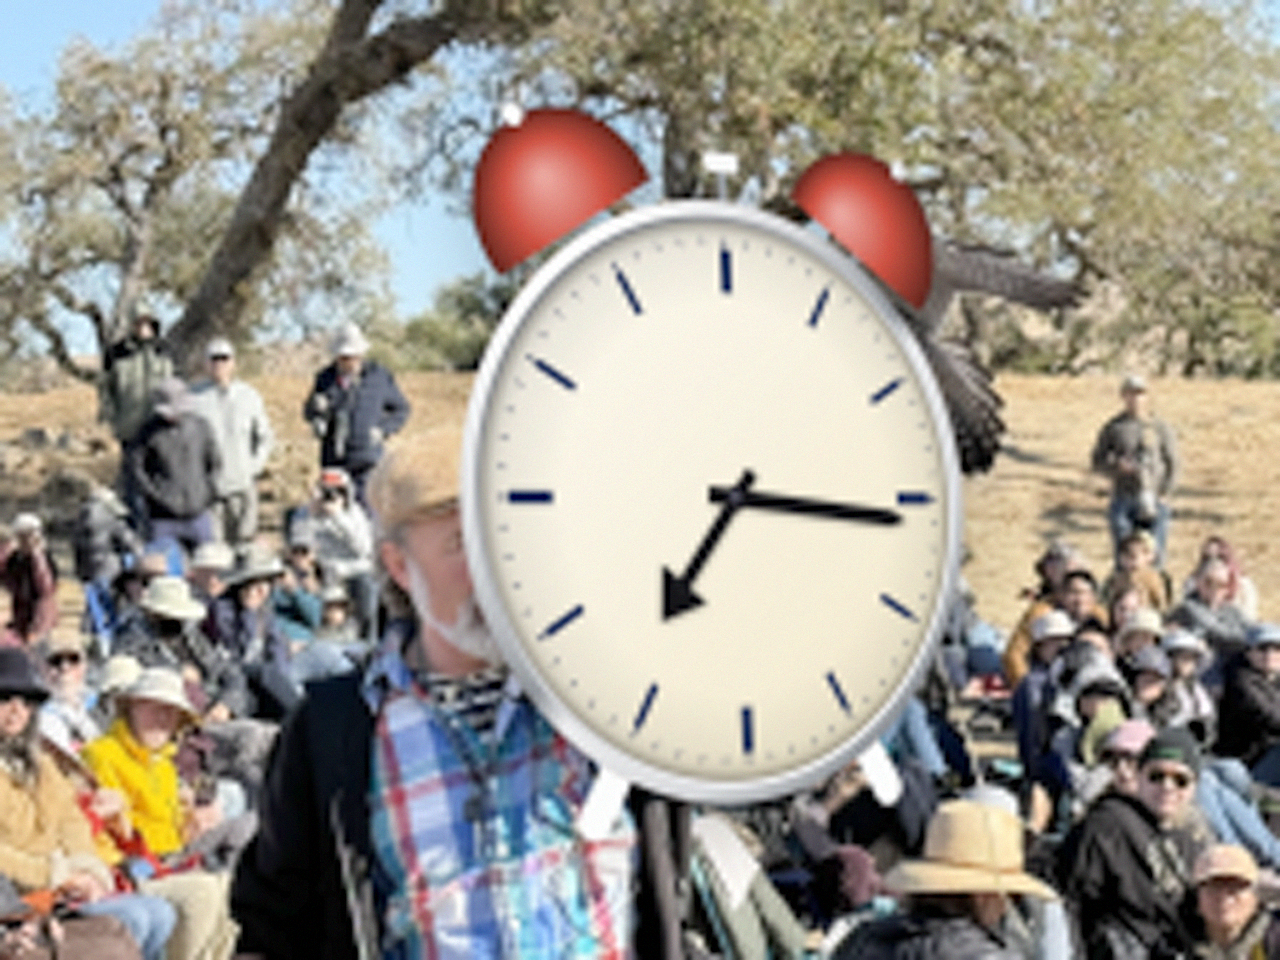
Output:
7,16
